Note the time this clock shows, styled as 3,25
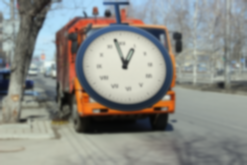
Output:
12,58
